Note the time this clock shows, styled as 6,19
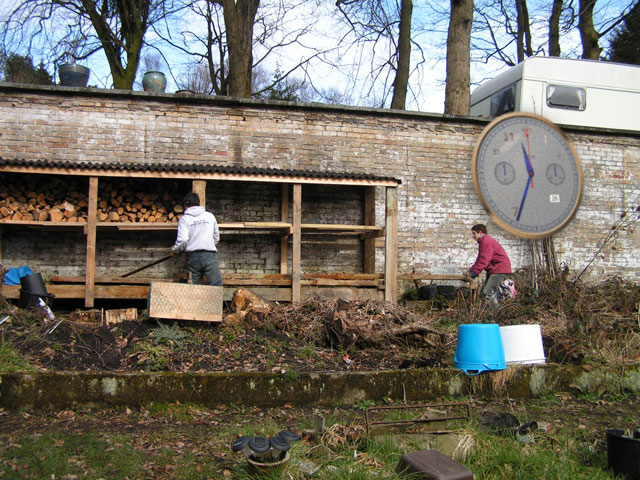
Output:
11,34
